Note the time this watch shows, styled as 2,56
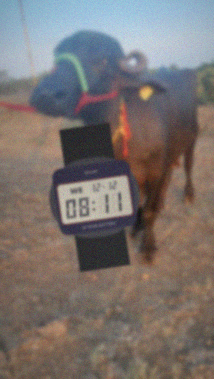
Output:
8,11
